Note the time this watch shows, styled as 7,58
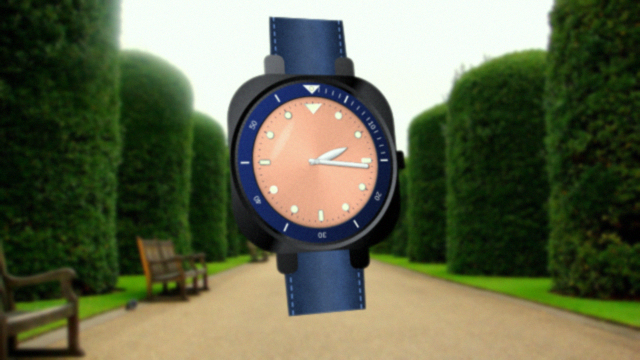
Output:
2,16
